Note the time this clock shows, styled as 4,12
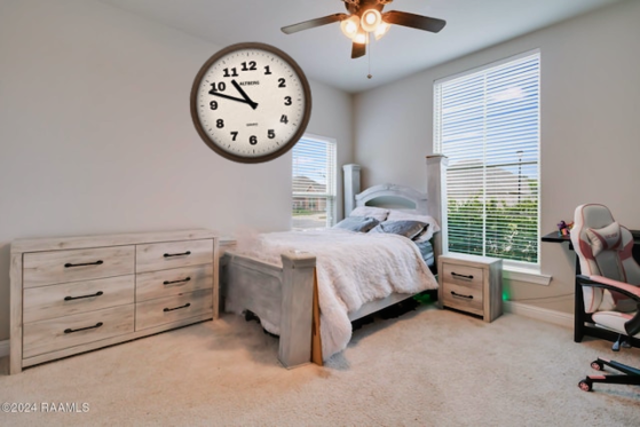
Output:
10,48
